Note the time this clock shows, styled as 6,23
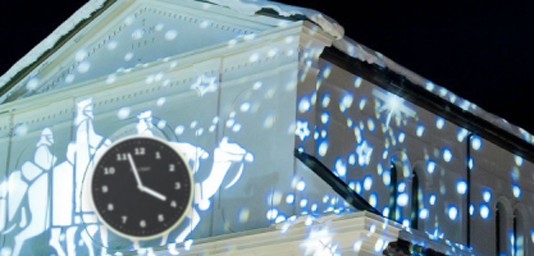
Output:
3,57
